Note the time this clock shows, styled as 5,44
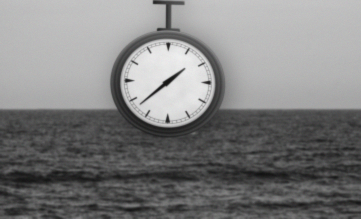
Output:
1,38
